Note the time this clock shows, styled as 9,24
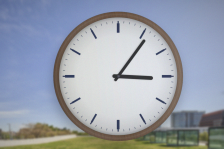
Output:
3,06
